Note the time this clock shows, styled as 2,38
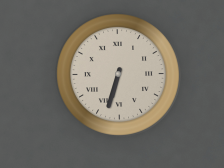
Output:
6,33
